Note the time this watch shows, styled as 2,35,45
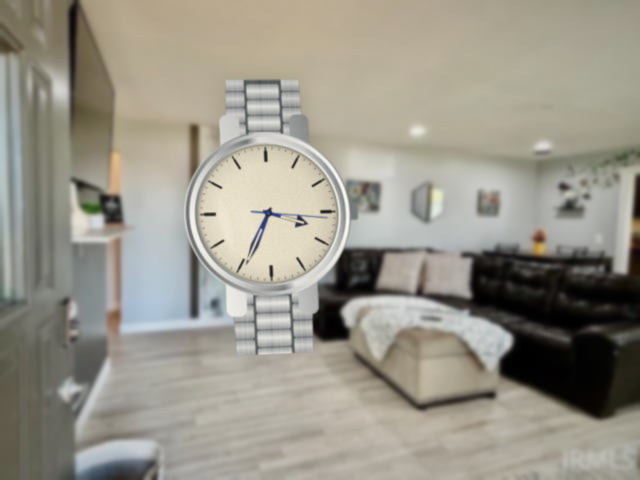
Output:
3,34,16
